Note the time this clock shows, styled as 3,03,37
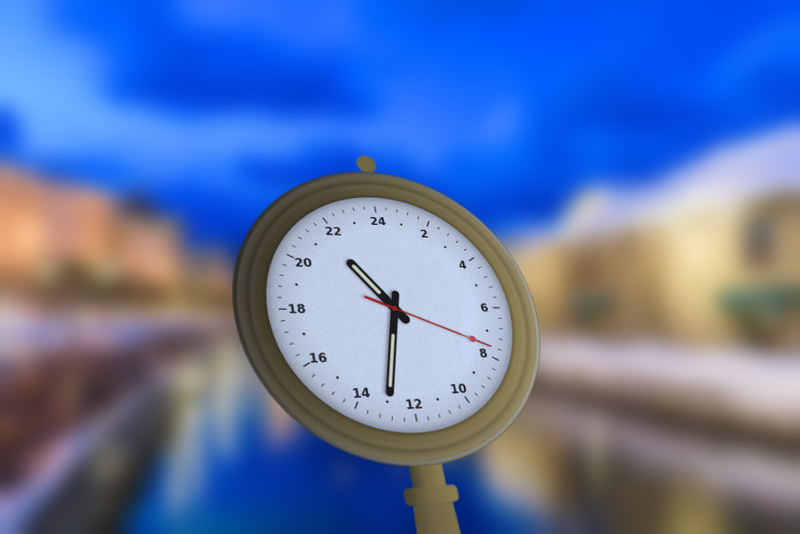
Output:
21,32,19
